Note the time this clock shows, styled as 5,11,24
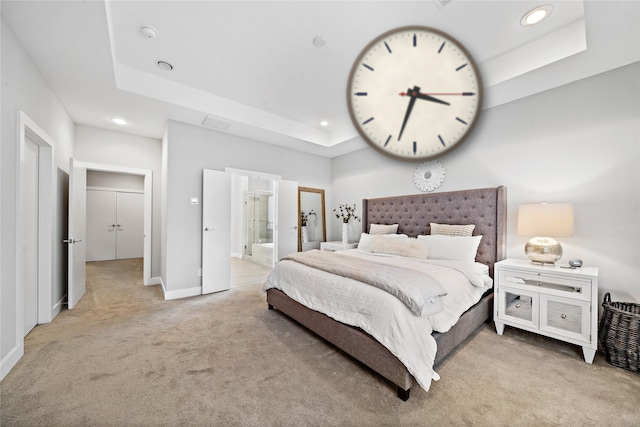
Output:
3,33,15
